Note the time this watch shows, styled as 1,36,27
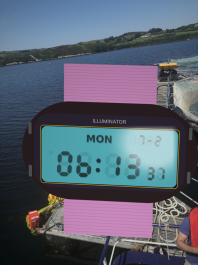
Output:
6,13,37
